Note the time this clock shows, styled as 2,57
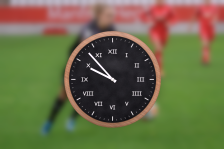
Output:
9,53
